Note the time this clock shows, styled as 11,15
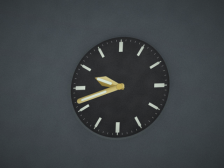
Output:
9,42
